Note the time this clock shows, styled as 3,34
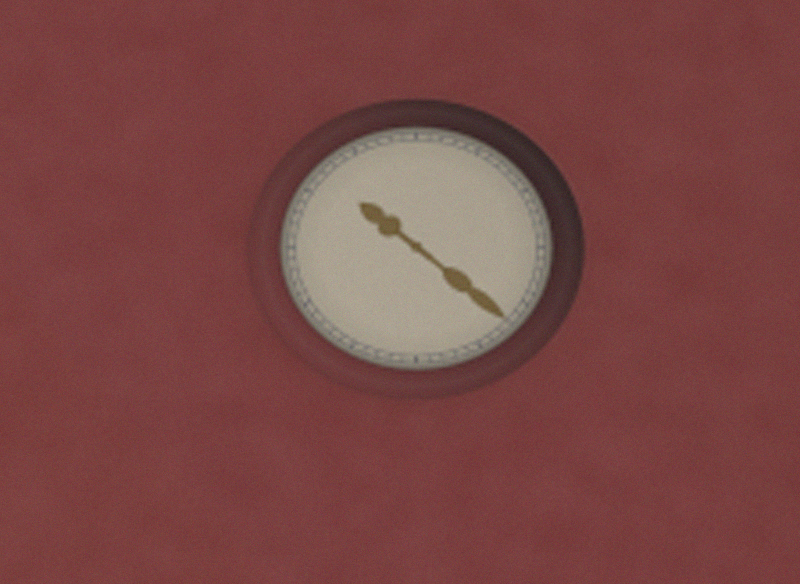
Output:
10,22
